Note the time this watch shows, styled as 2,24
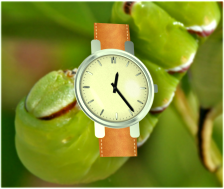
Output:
12,24
